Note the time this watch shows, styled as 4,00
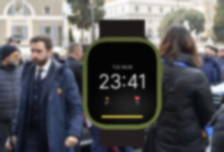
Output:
23,41
